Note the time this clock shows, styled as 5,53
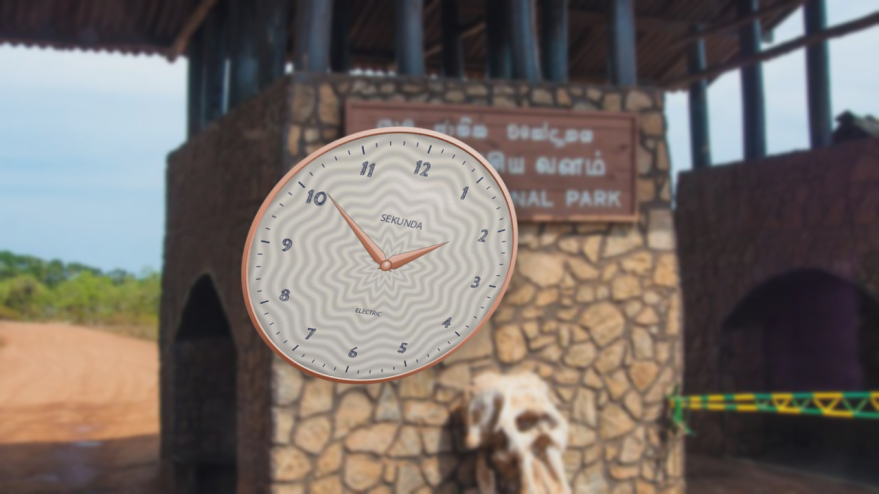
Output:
1,51
